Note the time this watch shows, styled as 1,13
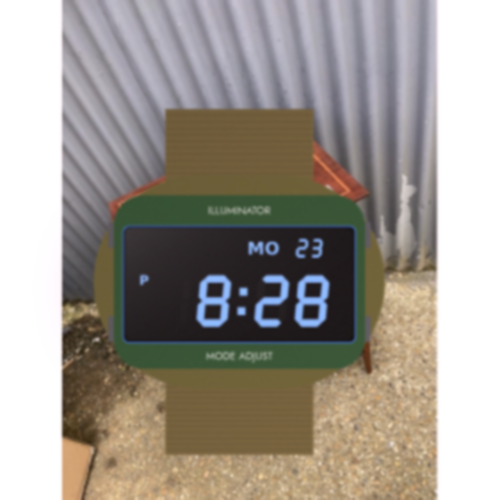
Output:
8,28
